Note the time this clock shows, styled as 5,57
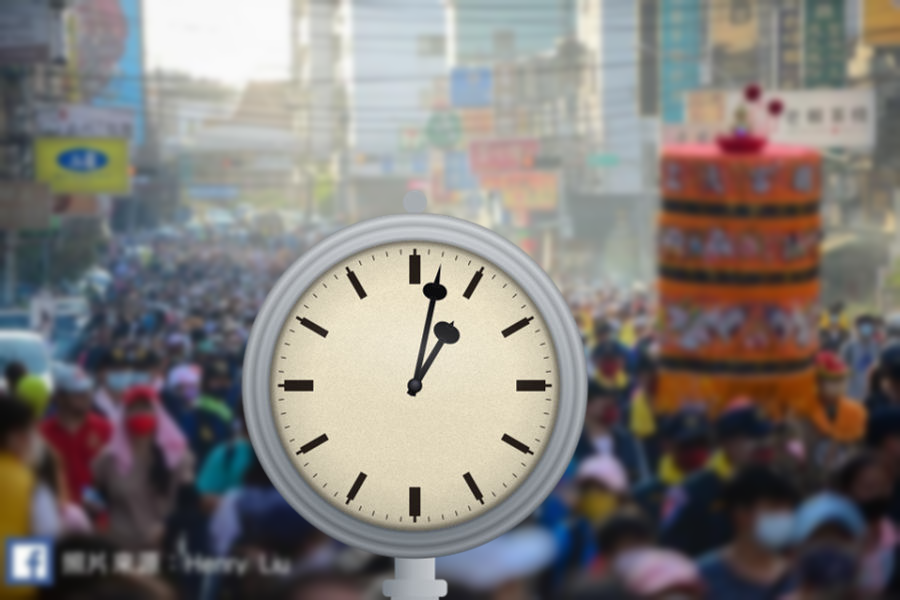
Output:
1,02
